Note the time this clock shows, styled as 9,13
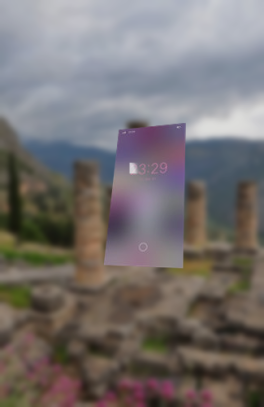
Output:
23,29
